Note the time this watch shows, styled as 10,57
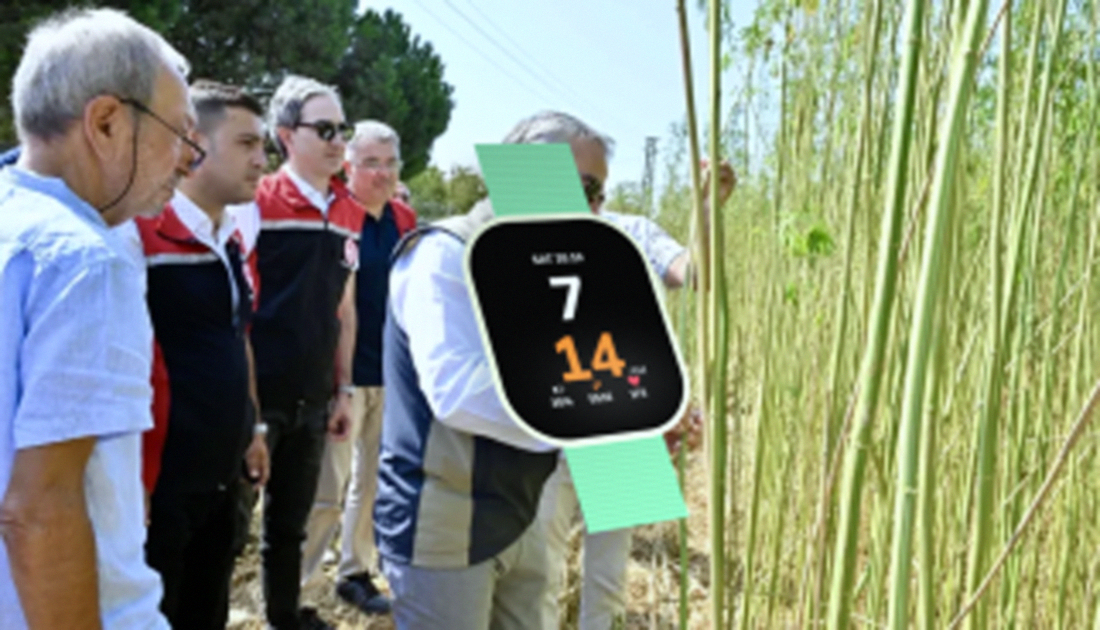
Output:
7,14
